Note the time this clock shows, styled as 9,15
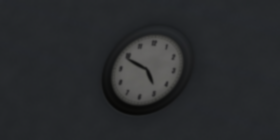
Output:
4,49
